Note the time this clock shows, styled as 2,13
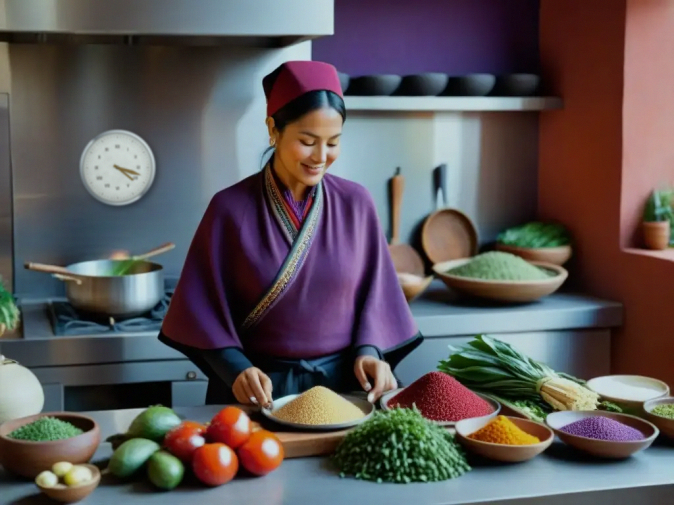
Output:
4,18
